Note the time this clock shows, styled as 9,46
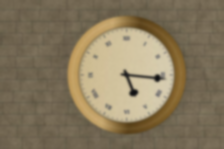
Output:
5,16
